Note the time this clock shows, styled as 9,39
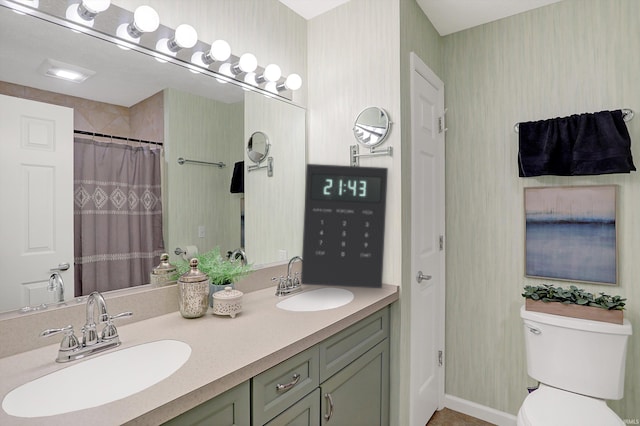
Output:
21,43
